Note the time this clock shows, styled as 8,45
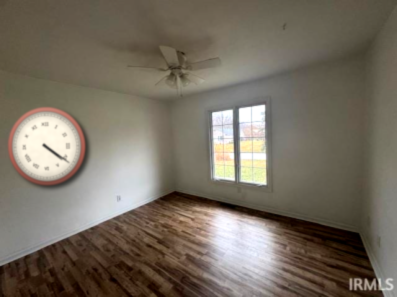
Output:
4,21
